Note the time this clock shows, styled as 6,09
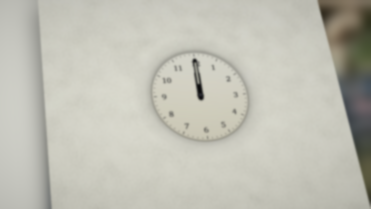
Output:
12,00
